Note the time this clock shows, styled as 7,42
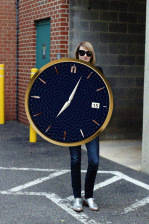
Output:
7,03
